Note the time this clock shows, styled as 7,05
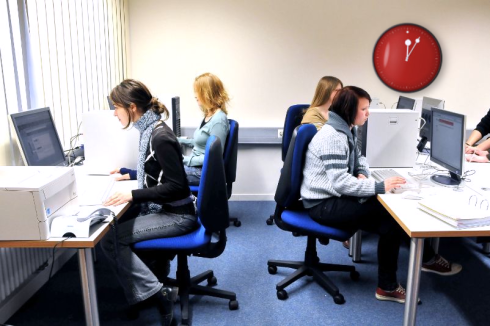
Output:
12,05
